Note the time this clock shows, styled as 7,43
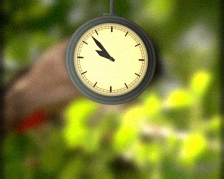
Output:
9,53
